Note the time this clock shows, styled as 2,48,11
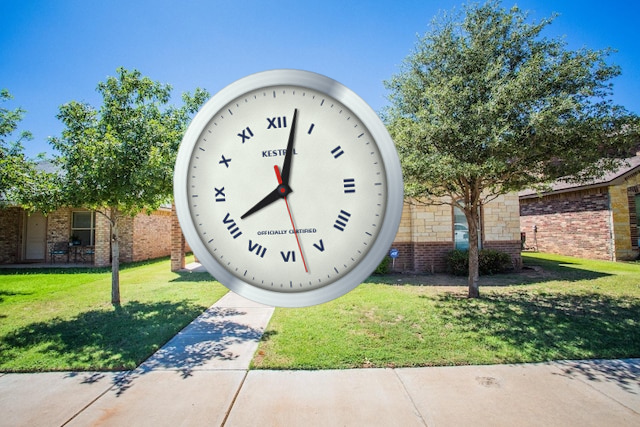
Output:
8,02,28
